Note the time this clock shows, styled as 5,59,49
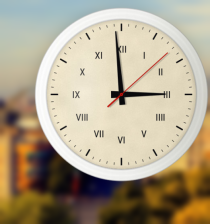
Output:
2,59,08
